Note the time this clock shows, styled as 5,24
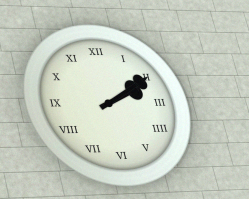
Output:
2,10
